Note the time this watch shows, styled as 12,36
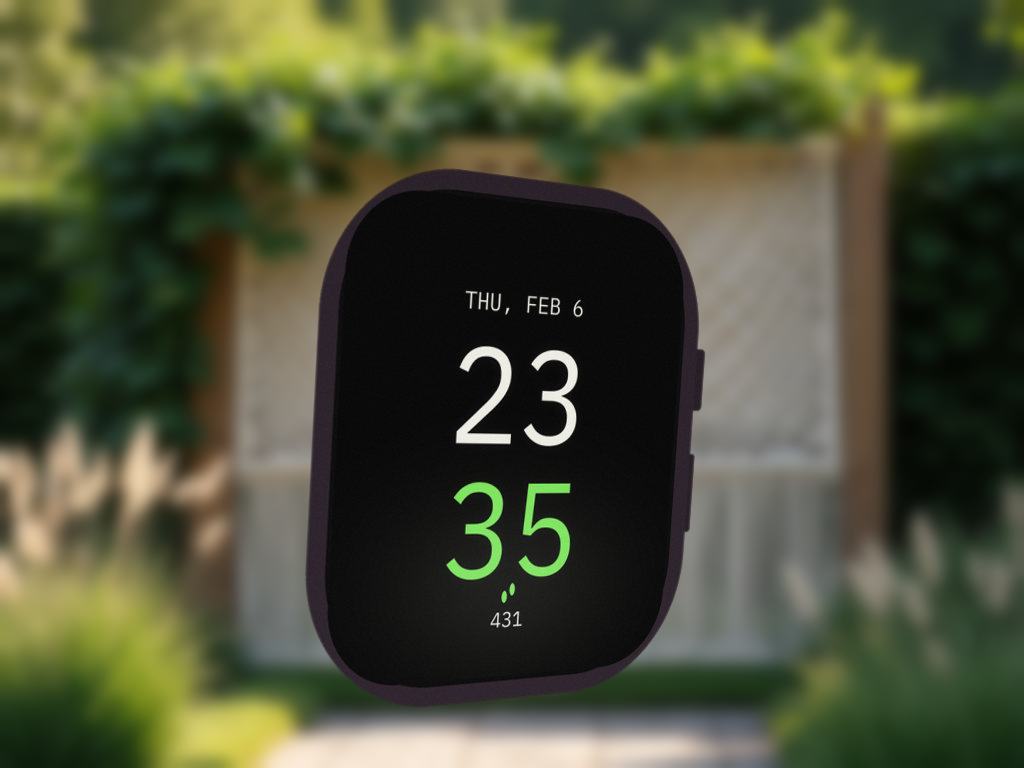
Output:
23,35
